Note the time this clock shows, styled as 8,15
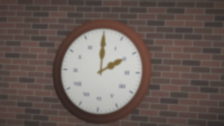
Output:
2,00
